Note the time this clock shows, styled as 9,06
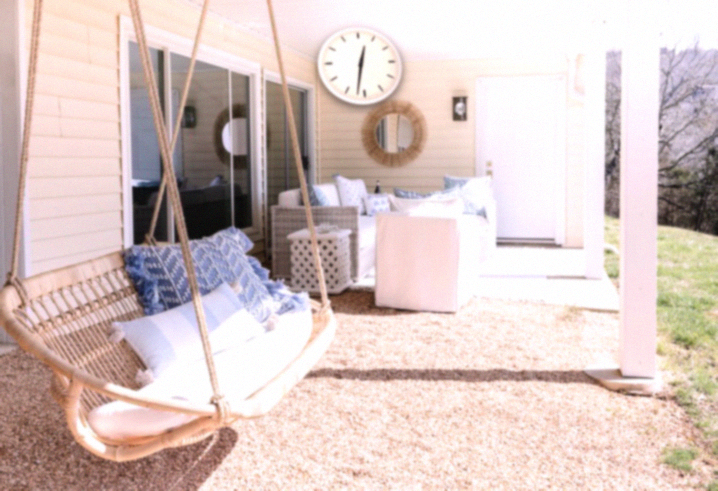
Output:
12,32
